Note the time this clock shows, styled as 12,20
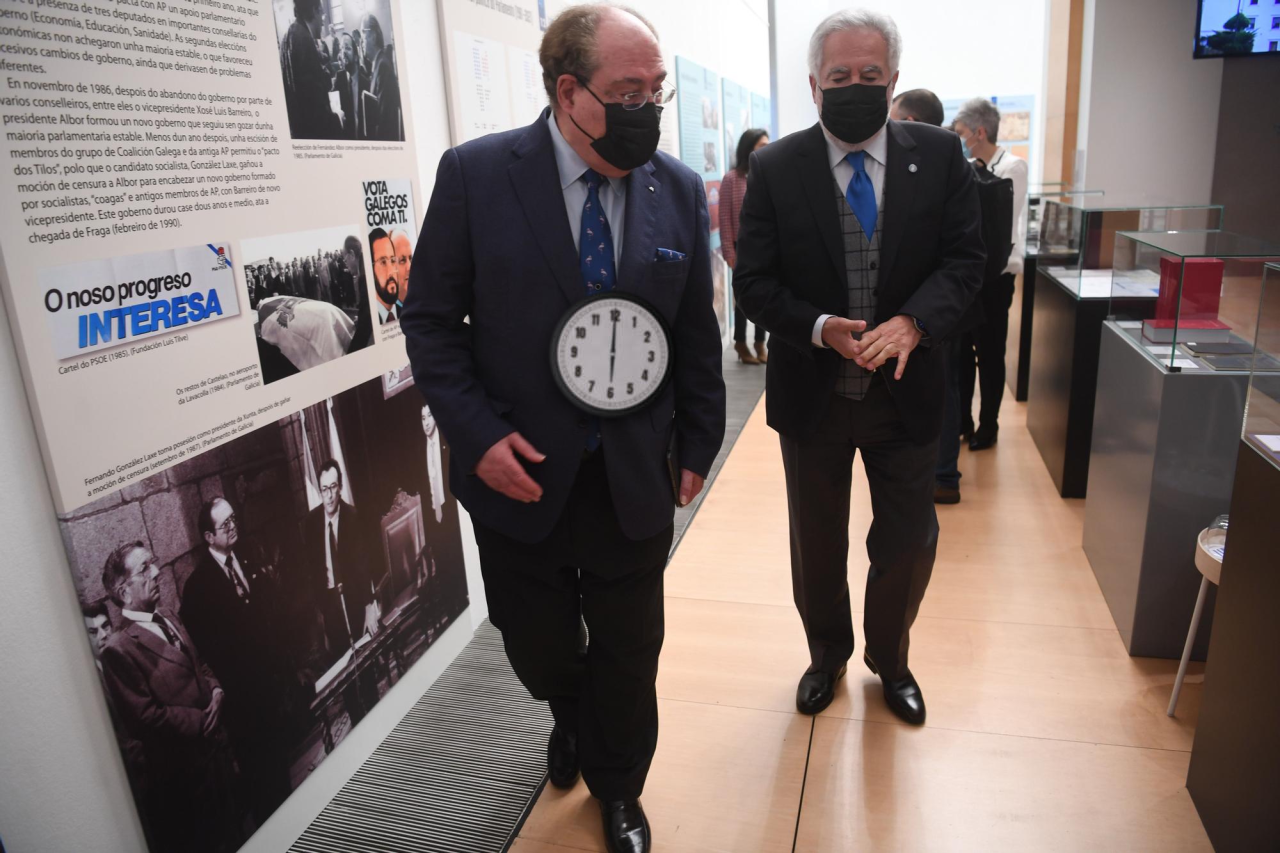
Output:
6,00
